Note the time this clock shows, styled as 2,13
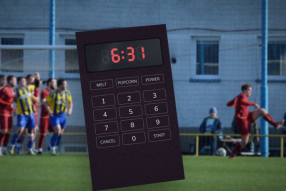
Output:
6,31
